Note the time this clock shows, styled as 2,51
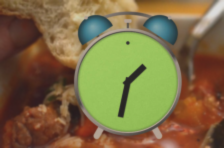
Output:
1,32
